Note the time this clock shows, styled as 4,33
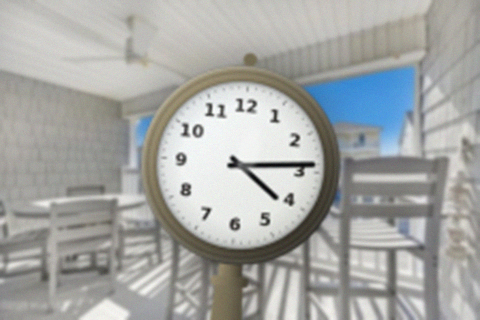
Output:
4,14
